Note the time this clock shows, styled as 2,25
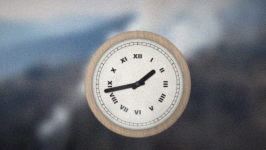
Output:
1,43
